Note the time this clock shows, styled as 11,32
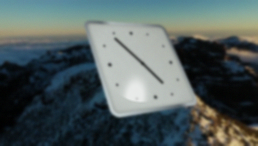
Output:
4,54
